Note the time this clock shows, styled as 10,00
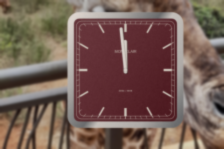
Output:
11,59
